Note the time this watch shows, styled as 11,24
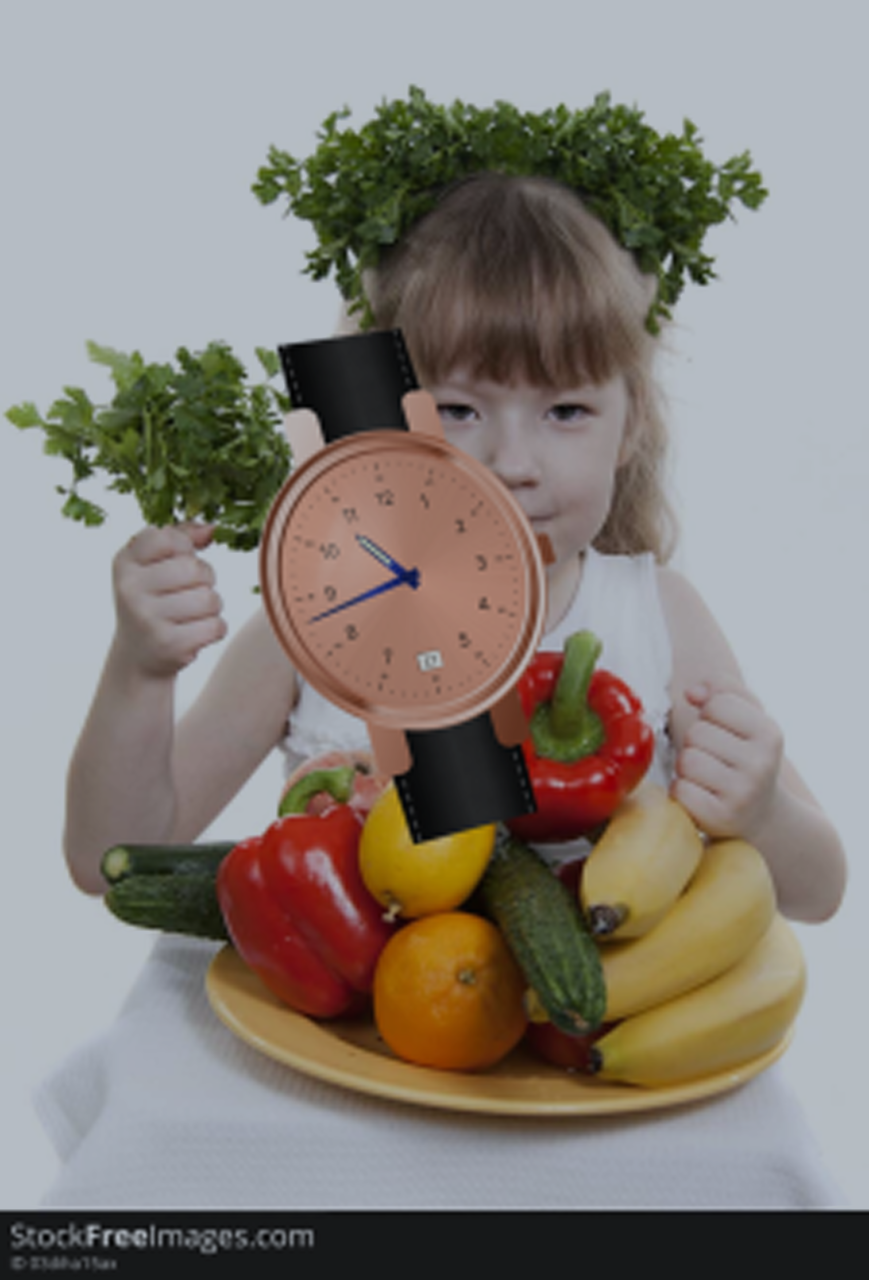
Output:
10,43
